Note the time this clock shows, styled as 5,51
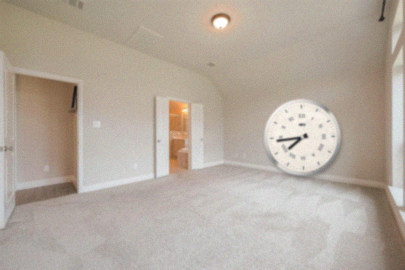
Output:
7,44
